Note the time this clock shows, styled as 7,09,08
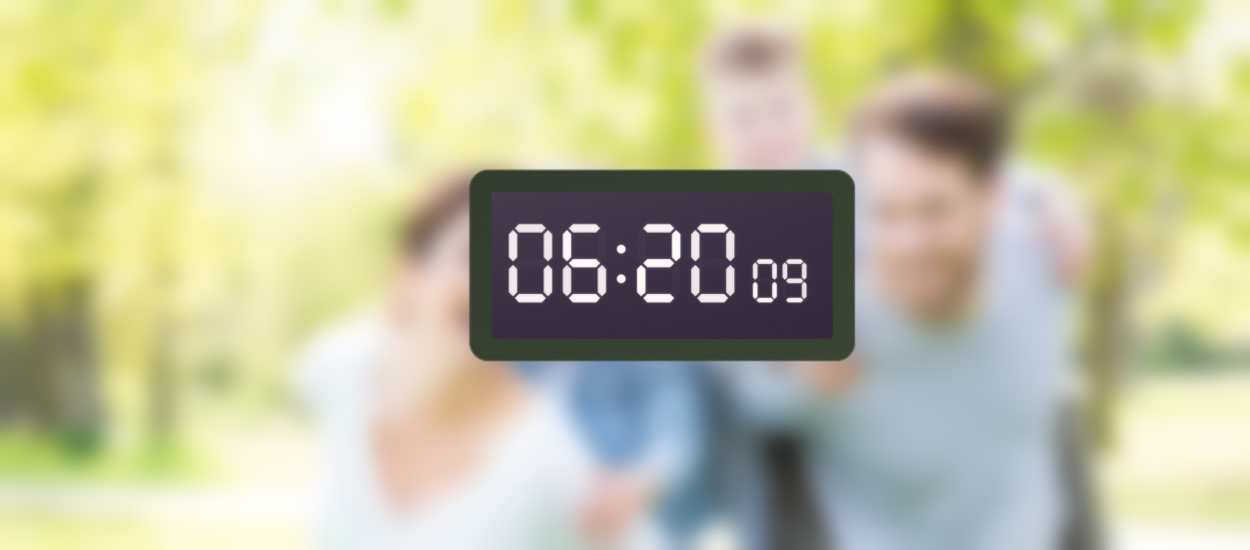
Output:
6,20,09
